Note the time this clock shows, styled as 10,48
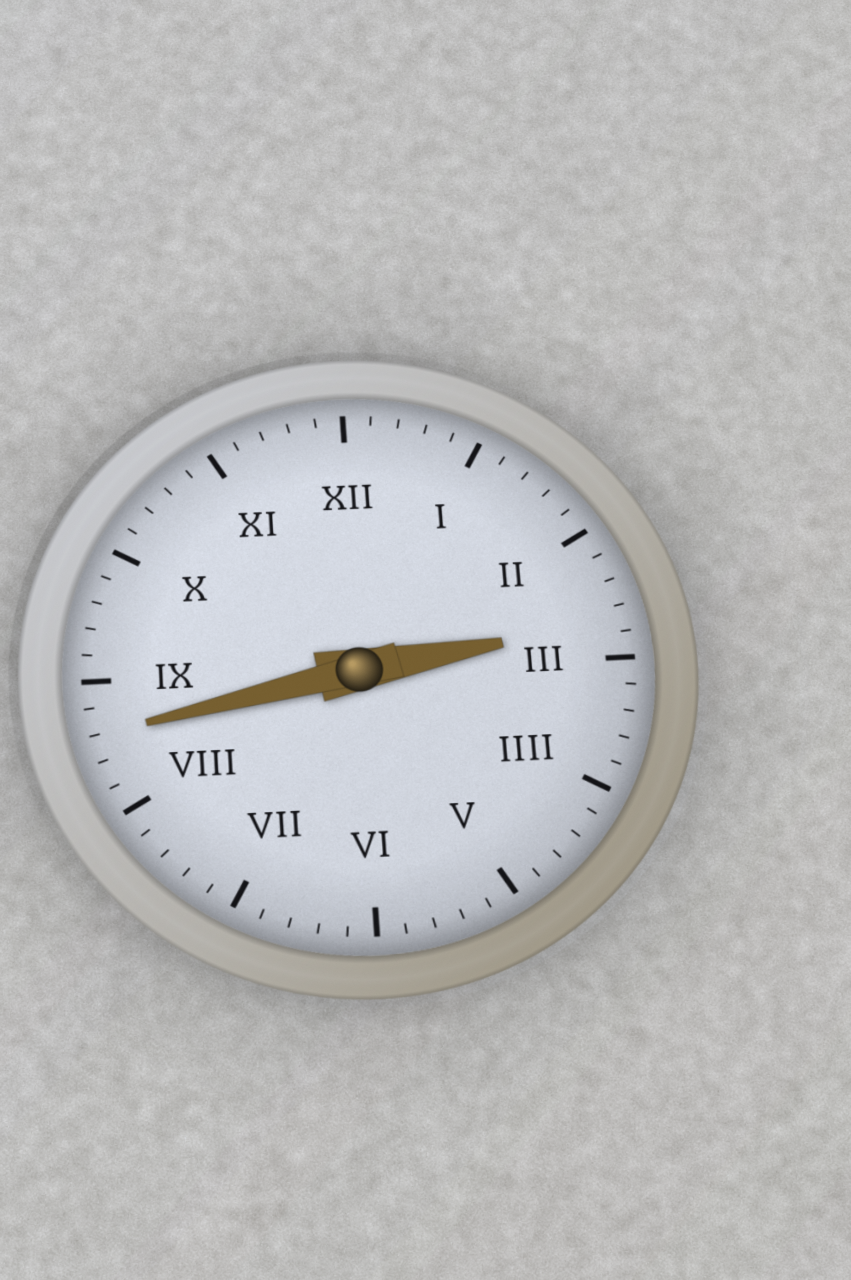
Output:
2,43
